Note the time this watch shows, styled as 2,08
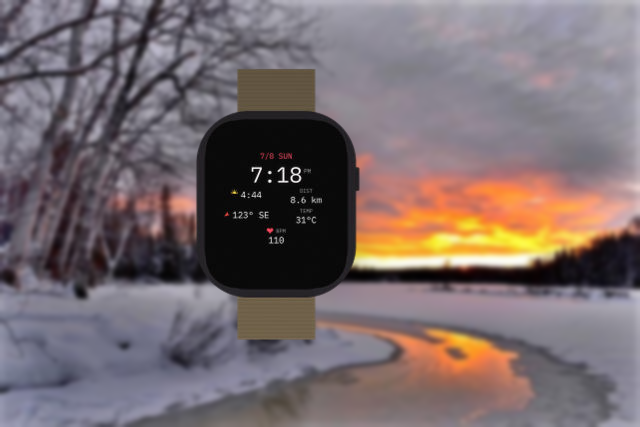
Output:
7,18
